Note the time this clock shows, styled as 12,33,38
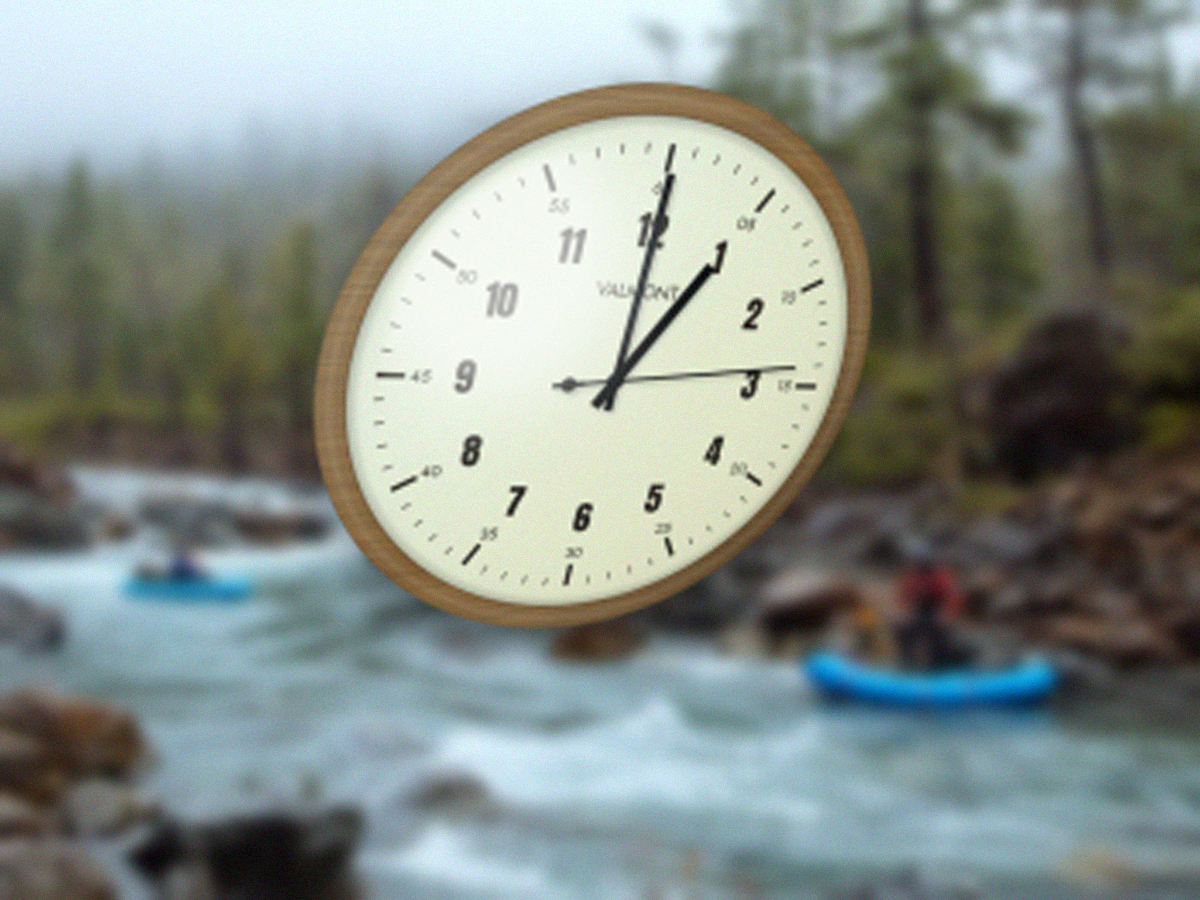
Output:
1,00,14
